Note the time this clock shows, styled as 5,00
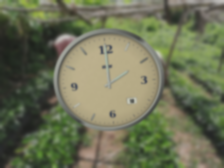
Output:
2,00
